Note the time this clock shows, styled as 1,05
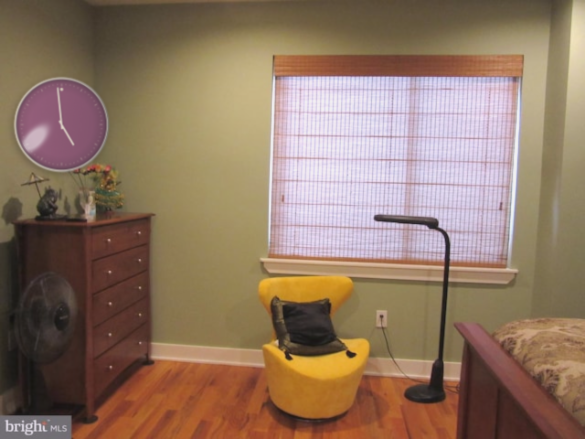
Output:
4,59
